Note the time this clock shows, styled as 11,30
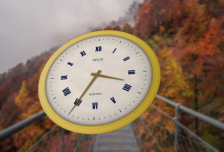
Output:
3,35
